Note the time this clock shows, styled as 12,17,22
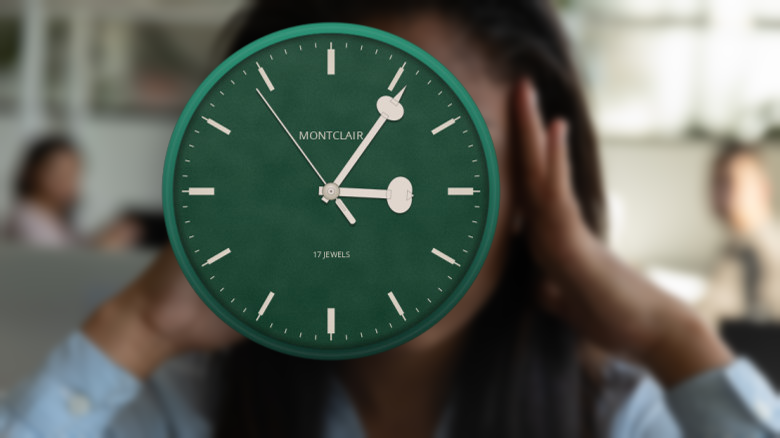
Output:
3,05,54
